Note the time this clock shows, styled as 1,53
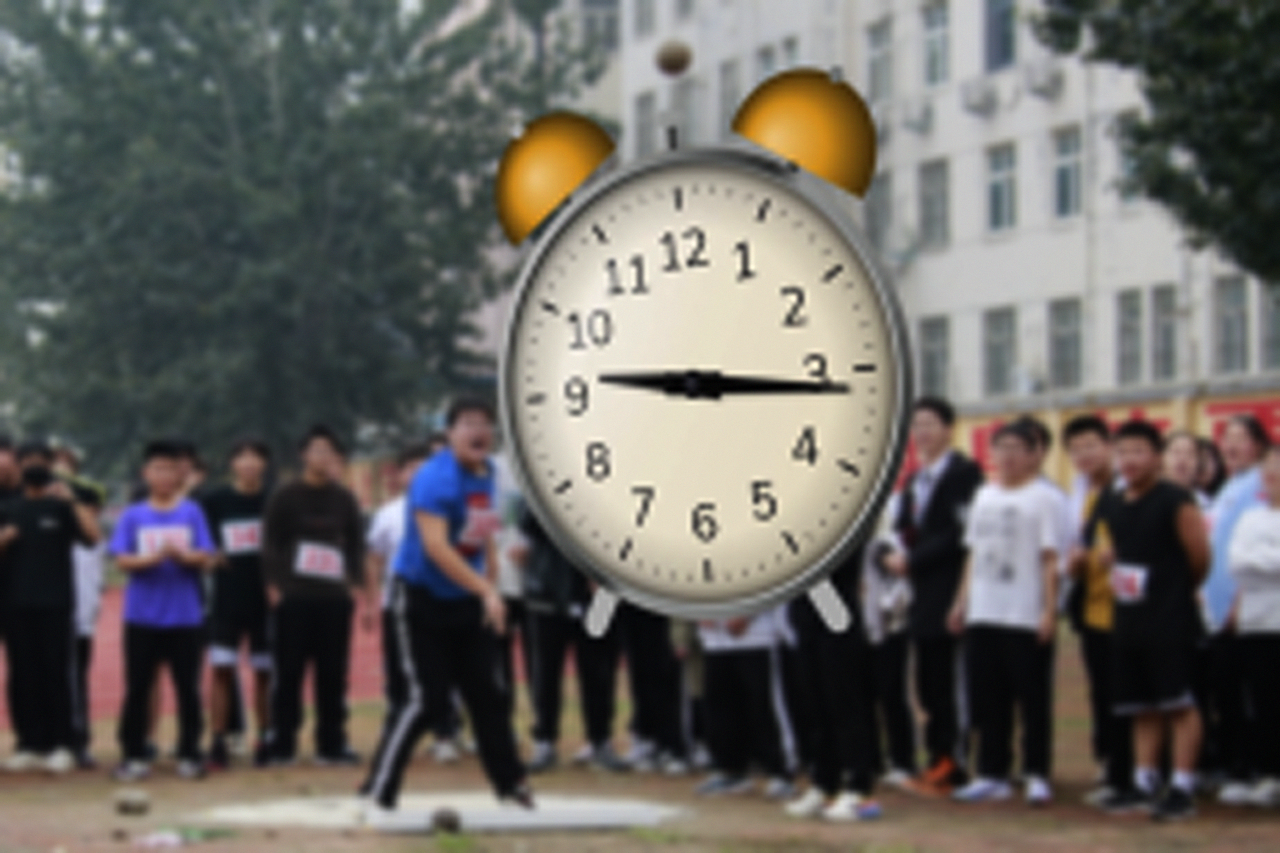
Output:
9,16
